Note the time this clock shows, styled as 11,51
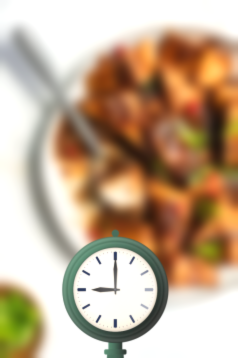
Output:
9,00
